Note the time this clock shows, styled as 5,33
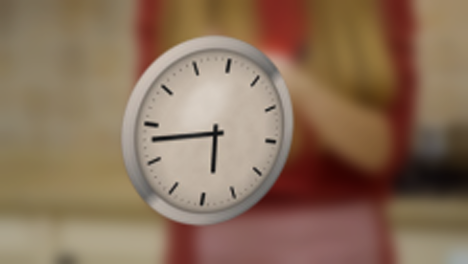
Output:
5,43
